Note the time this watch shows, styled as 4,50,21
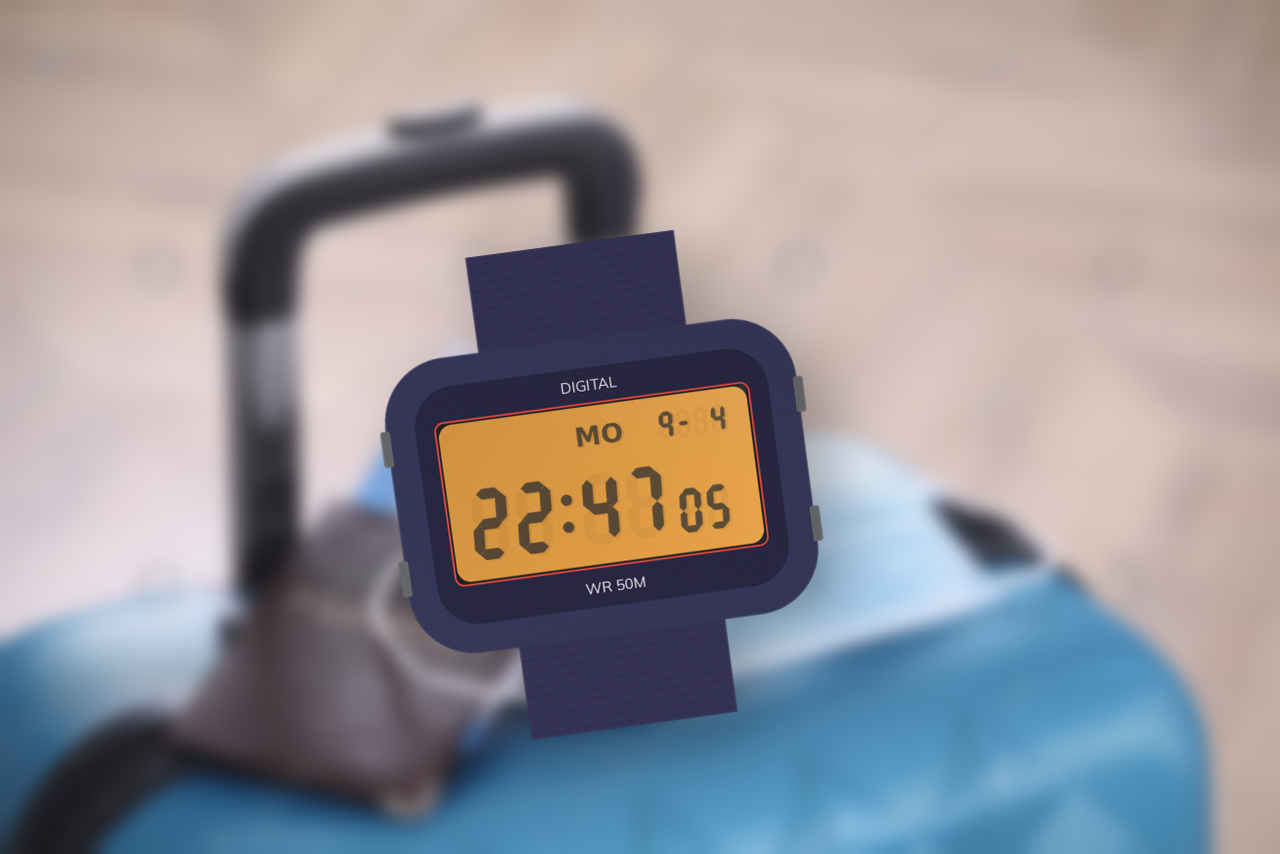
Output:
22,47,05
